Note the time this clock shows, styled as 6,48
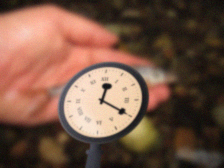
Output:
12,20
